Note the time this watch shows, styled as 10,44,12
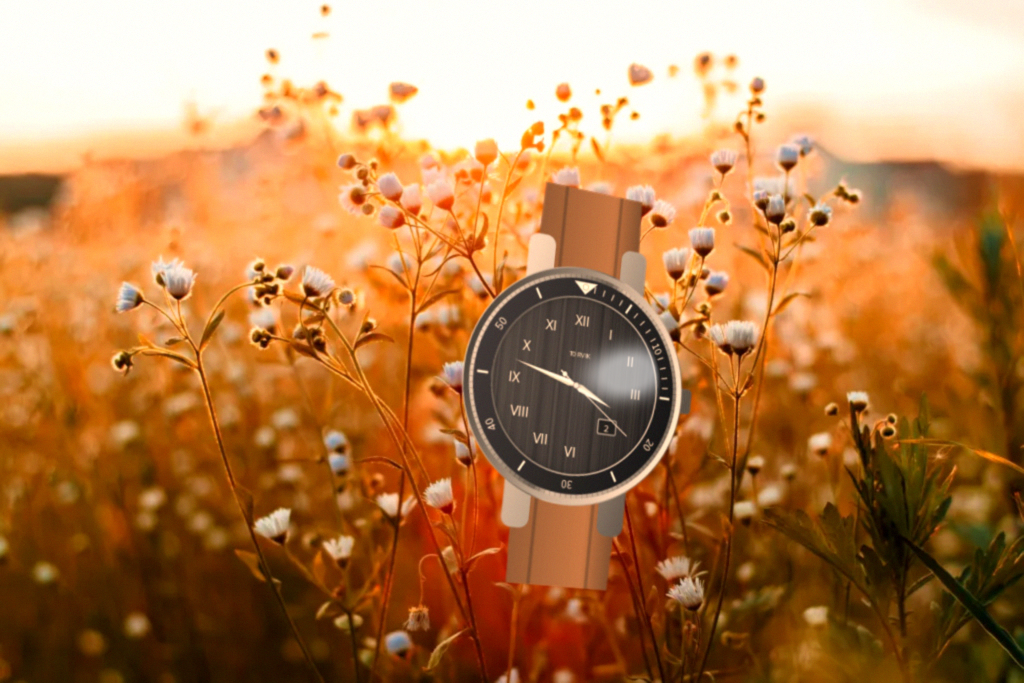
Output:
3,47,21
